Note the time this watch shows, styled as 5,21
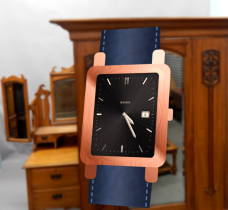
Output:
4,25
